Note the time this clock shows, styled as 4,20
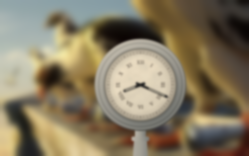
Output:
8,19
